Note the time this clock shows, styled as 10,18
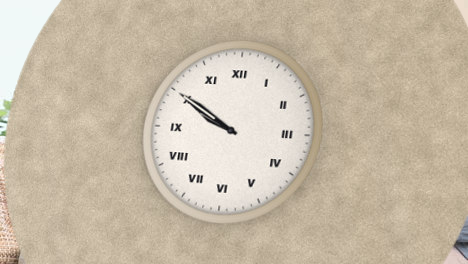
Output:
9,50
